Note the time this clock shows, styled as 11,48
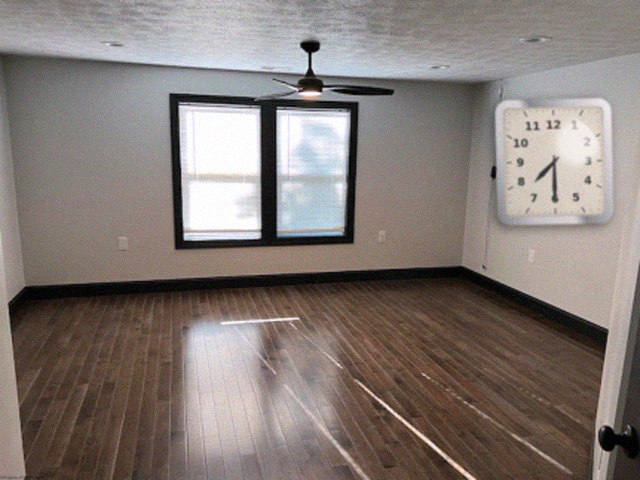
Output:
7,30
